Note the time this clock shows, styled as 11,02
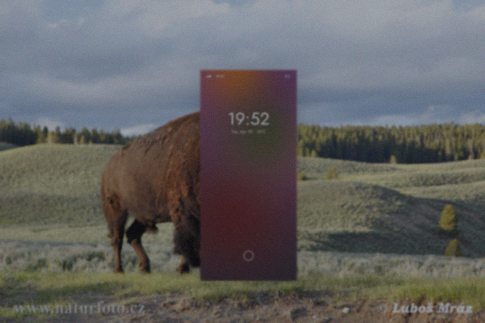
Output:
19,52
